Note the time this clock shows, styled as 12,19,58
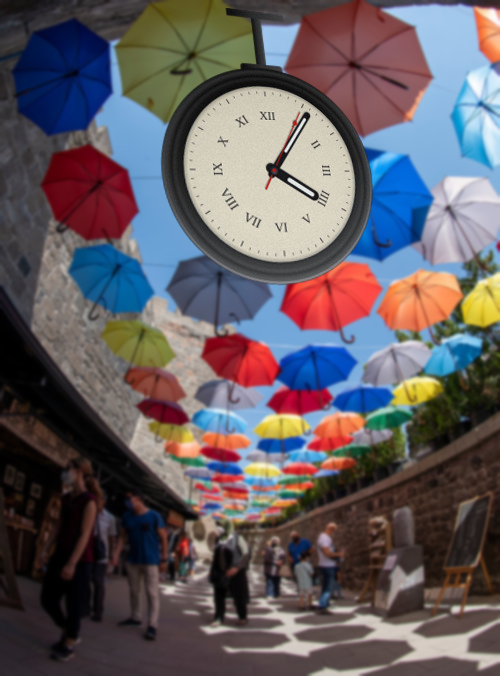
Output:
4,06,05
